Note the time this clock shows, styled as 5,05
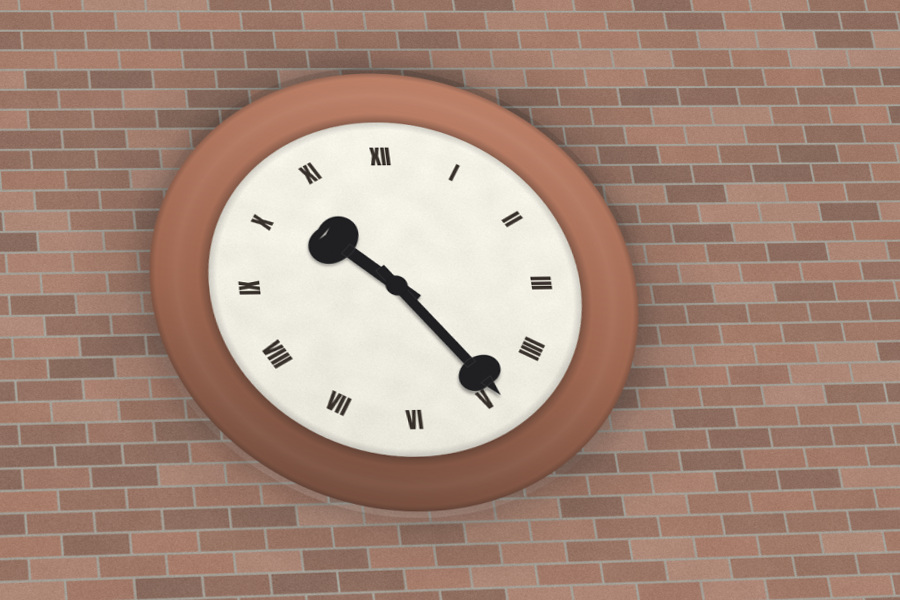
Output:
10,24
